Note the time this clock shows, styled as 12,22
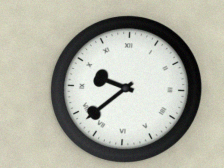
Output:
9,38
